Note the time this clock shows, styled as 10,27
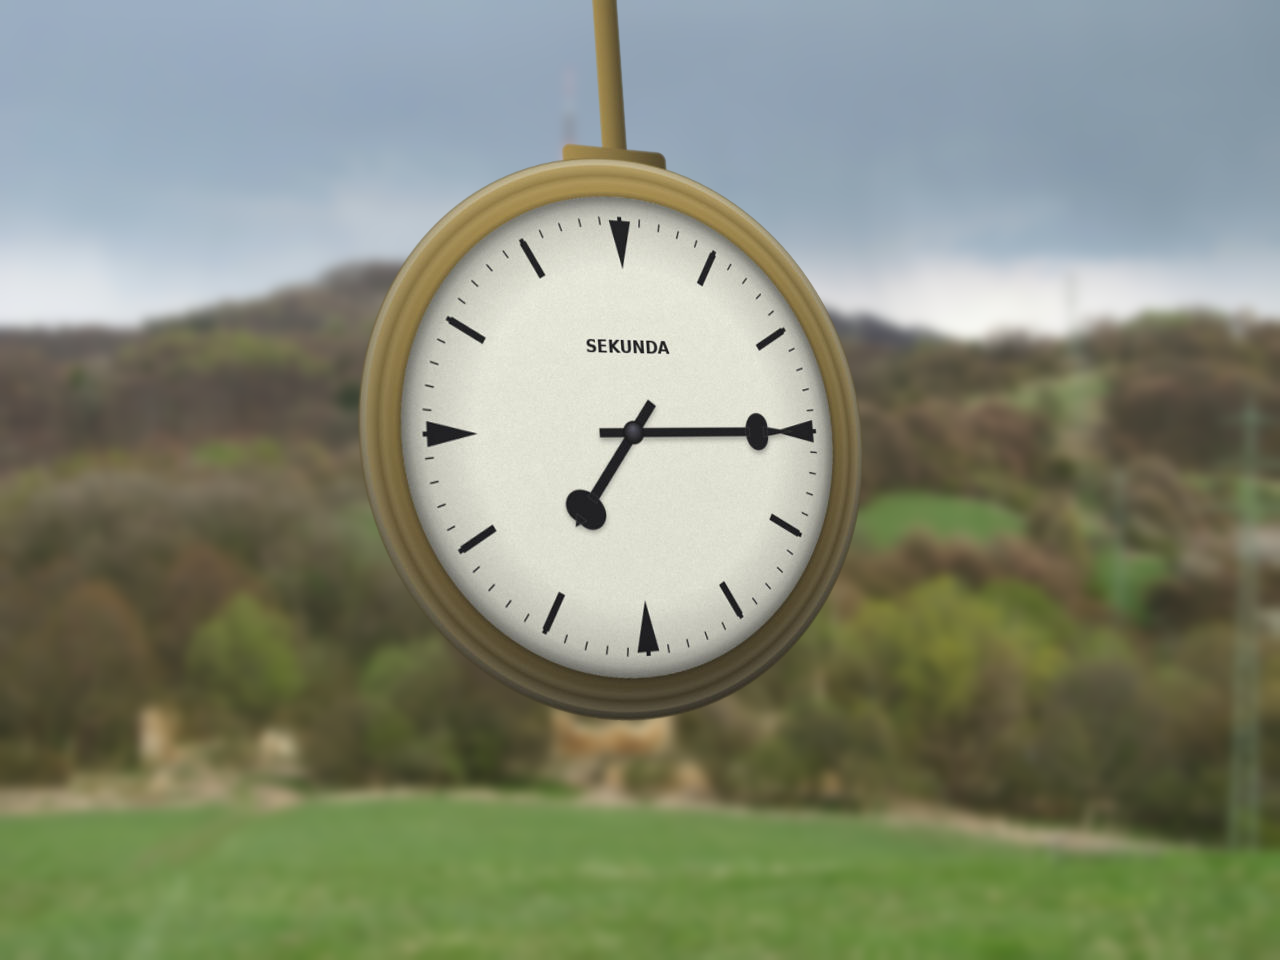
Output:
7,15
